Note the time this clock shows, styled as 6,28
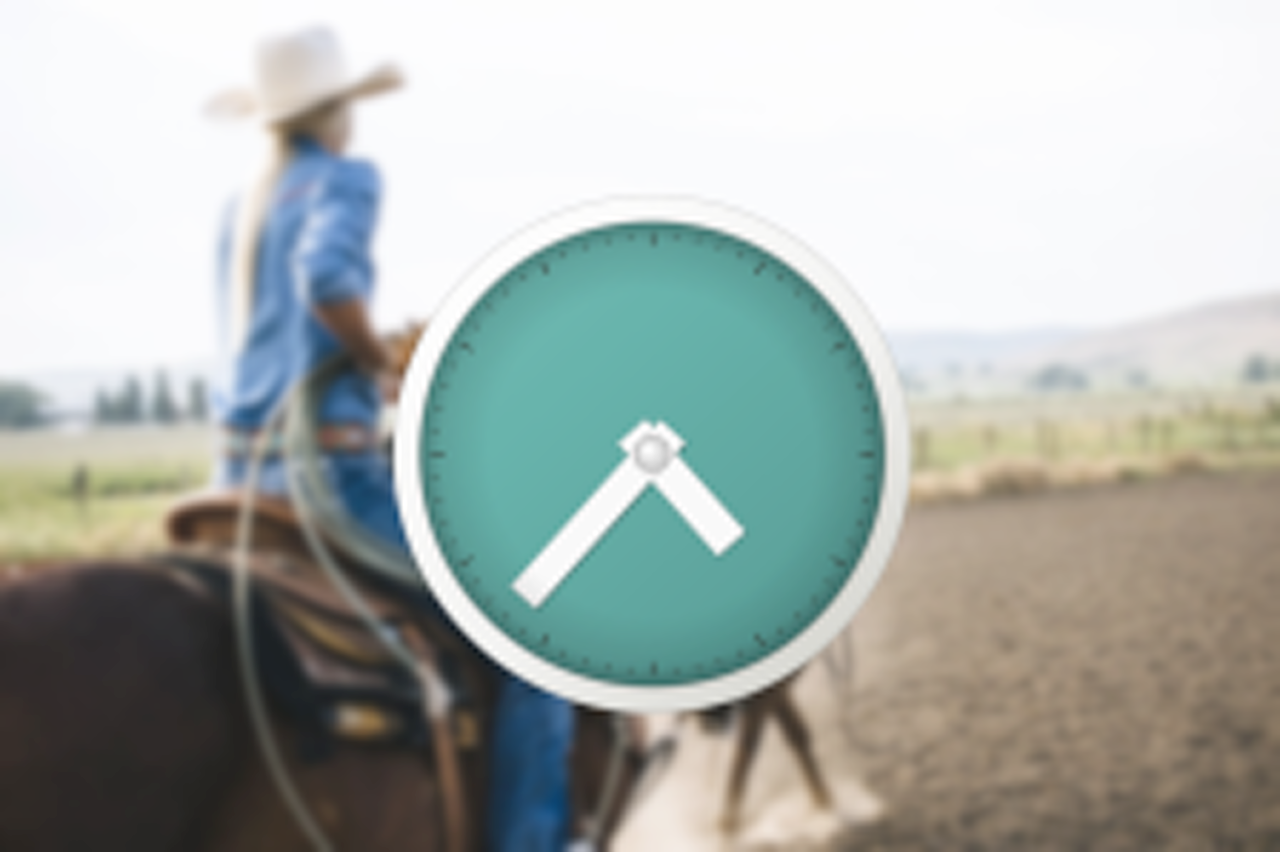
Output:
4,37
